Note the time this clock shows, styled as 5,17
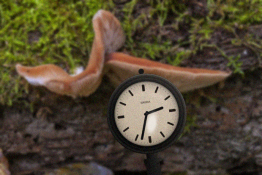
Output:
2,33
